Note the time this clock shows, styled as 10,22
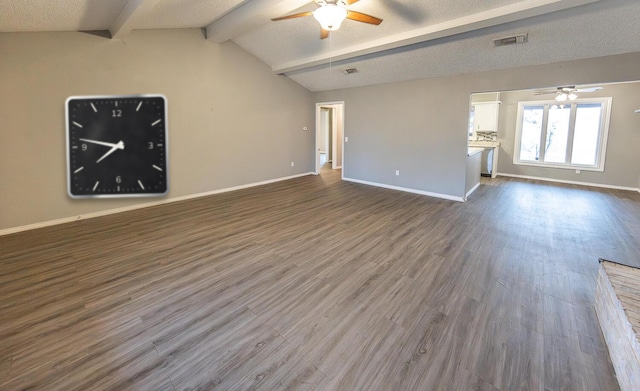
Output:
7,47
